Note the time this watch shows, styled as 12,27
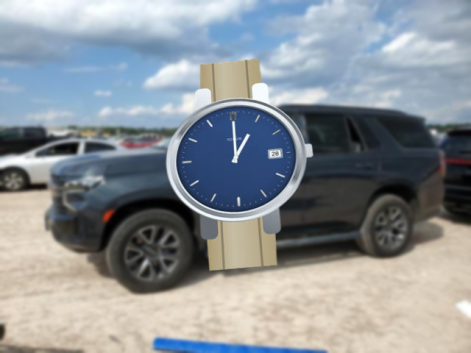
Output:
1,00
